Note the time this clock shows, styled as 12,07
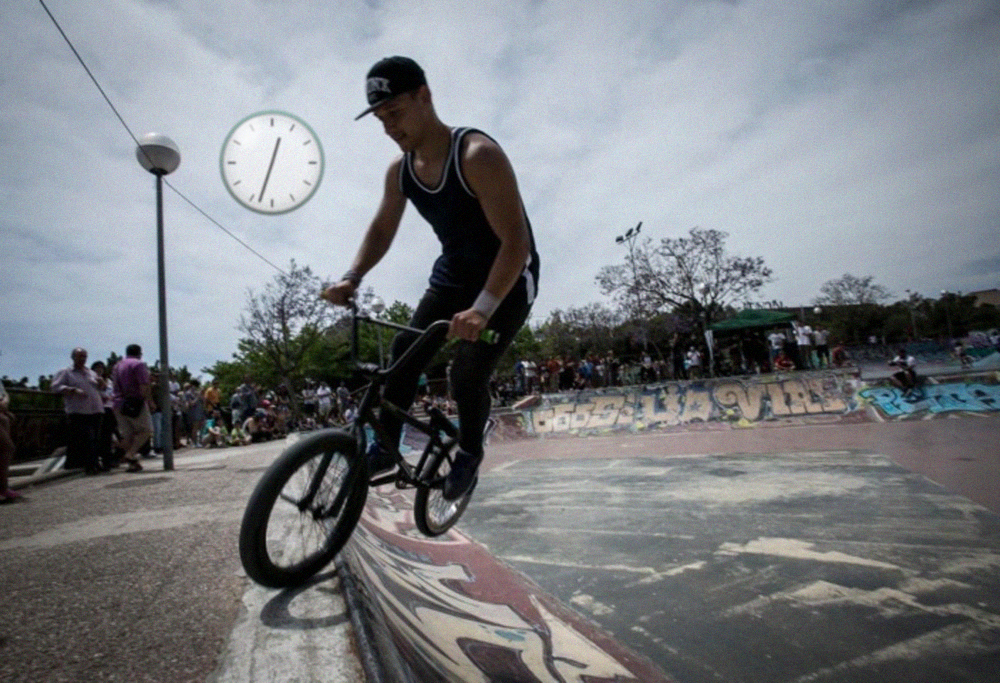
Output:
12,33
